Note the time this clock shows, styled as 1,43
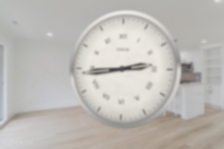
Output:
2,44
